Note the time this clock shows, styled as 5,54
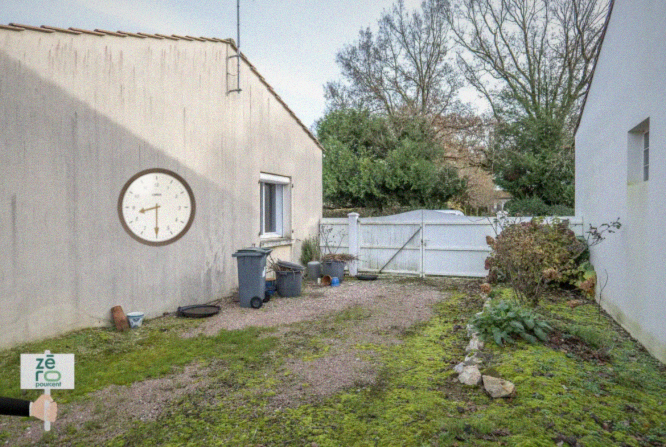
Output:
8,30
